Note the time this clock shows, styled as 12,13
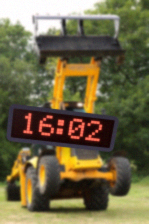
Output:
16,02
